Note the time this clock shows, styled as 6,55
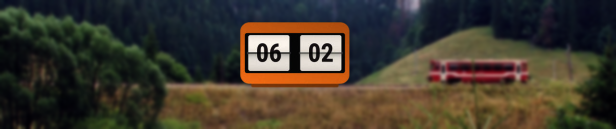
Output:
6,02
